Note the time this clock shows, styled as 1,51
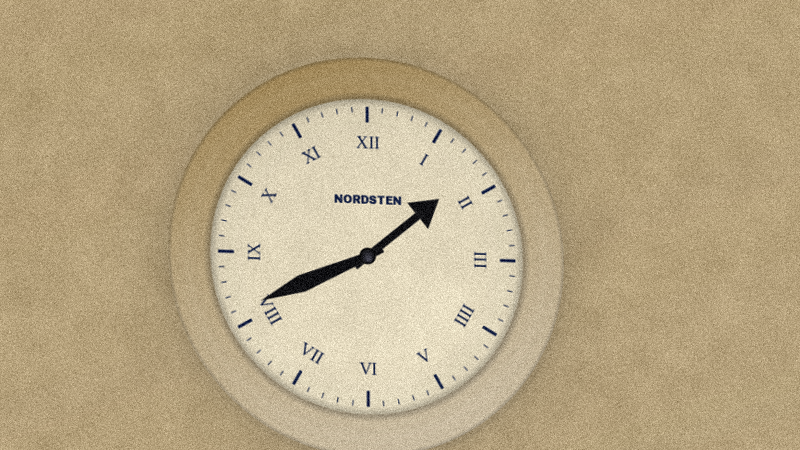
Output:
1,41
